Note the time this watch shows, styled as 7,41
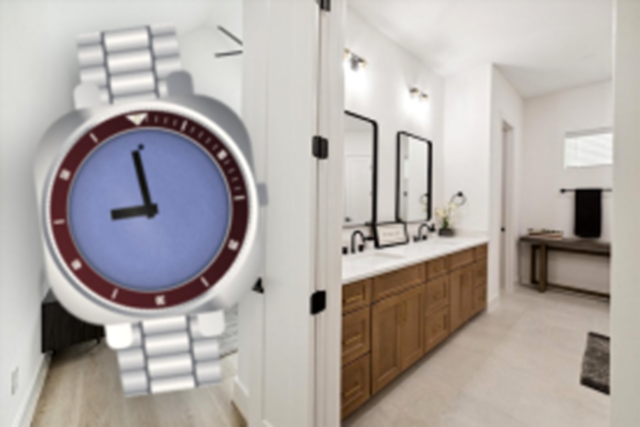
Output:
8,59
